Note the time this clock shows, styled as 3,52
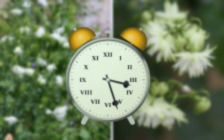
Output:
3,27
